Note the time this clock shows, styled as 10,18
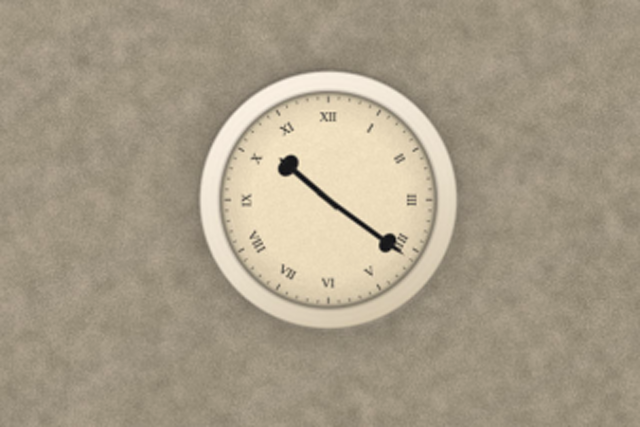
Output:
10,21
